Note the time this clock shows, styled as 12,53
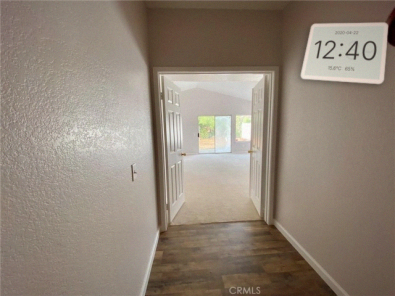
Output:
12,40
